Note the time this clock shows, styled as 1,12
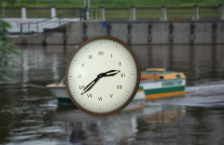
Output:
2,38
